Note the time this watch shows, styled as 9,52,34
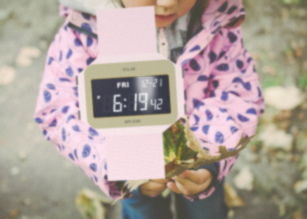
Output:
6,19,42
